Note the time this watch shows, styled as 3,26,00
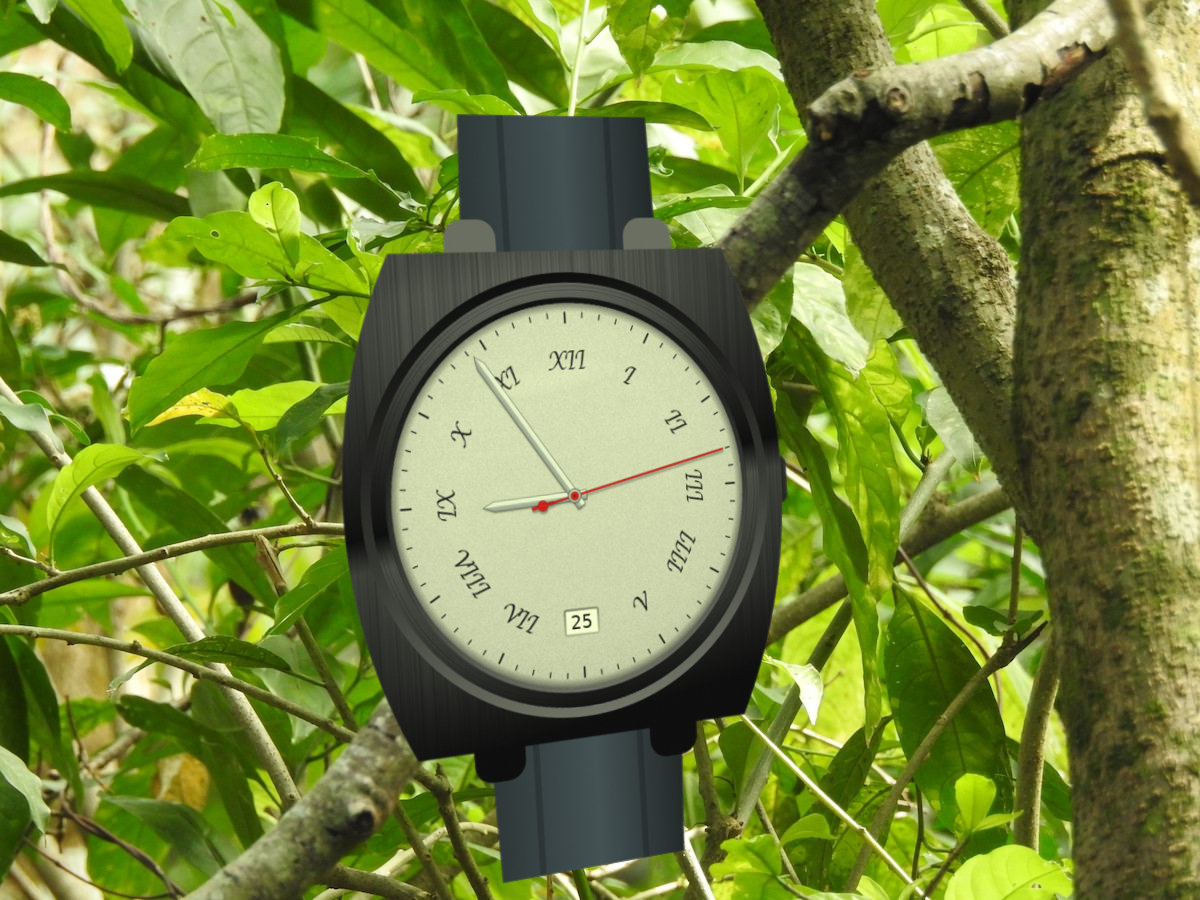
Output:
8,54,13
